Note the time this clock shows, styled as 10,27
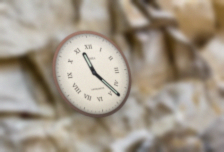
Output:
11,23
